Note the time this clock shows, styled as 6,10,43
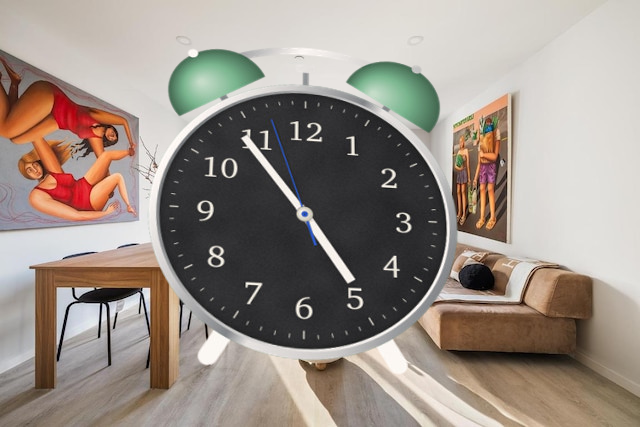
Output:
4,53,57
